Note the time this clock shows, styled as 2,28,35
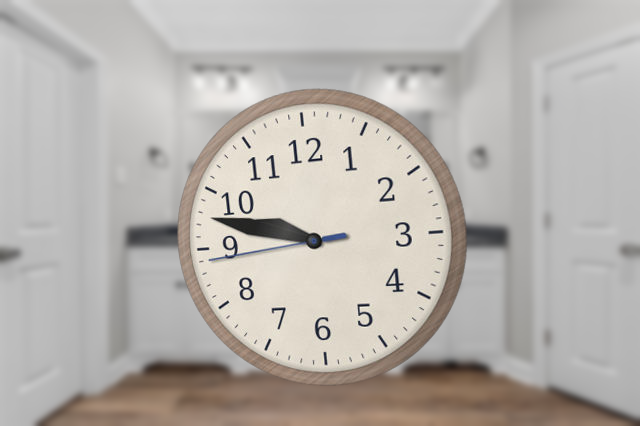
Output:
9,47,44
